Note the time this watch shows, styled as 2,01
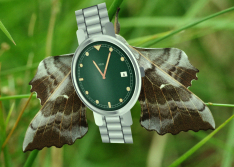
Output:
11,05
